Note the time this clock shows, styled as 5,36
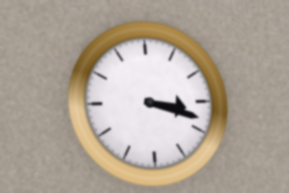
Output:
3,18
